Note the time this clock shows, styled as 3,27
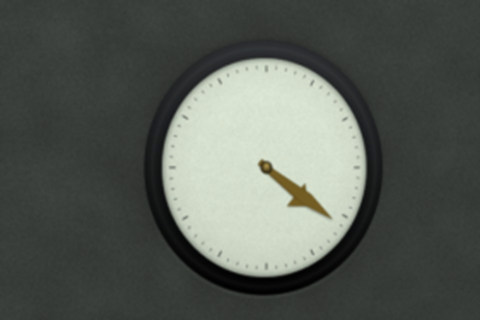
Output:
4,21
